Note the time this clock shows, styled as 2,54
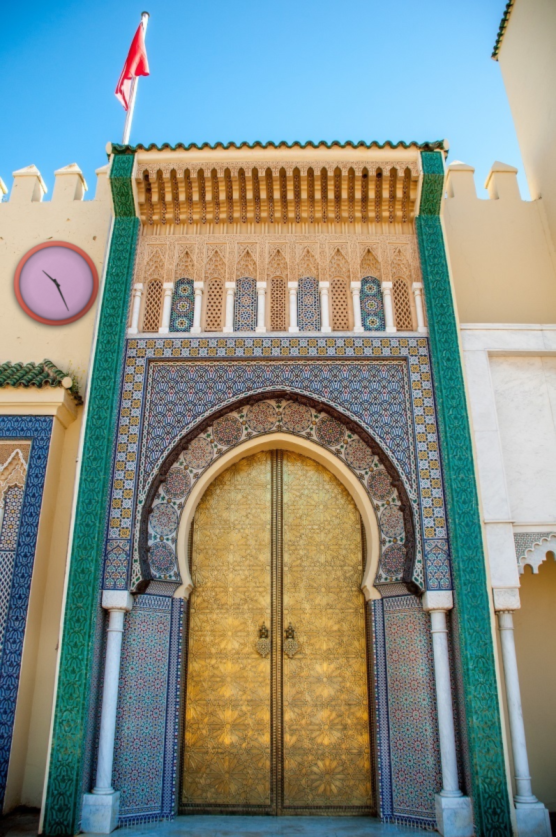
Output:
10,26
